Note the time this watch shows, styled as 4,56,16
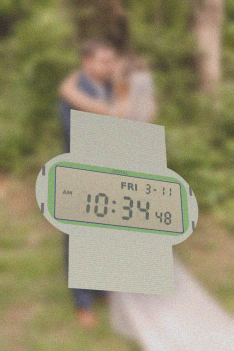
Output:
10,34,48
